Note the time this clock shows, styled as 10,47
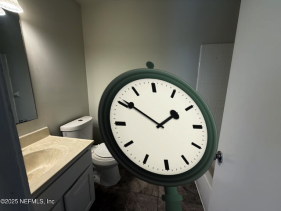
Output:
1,51
